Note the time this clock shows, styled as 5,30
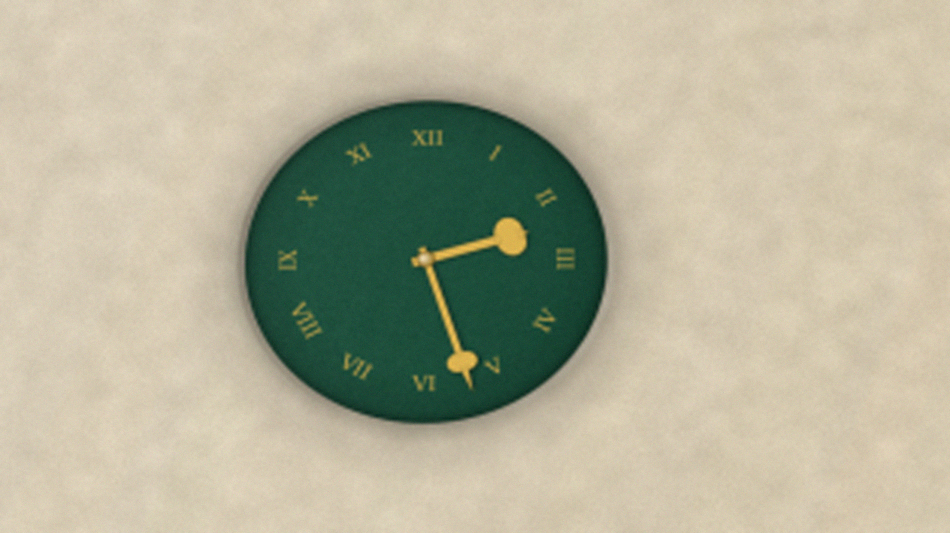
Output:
2,27
